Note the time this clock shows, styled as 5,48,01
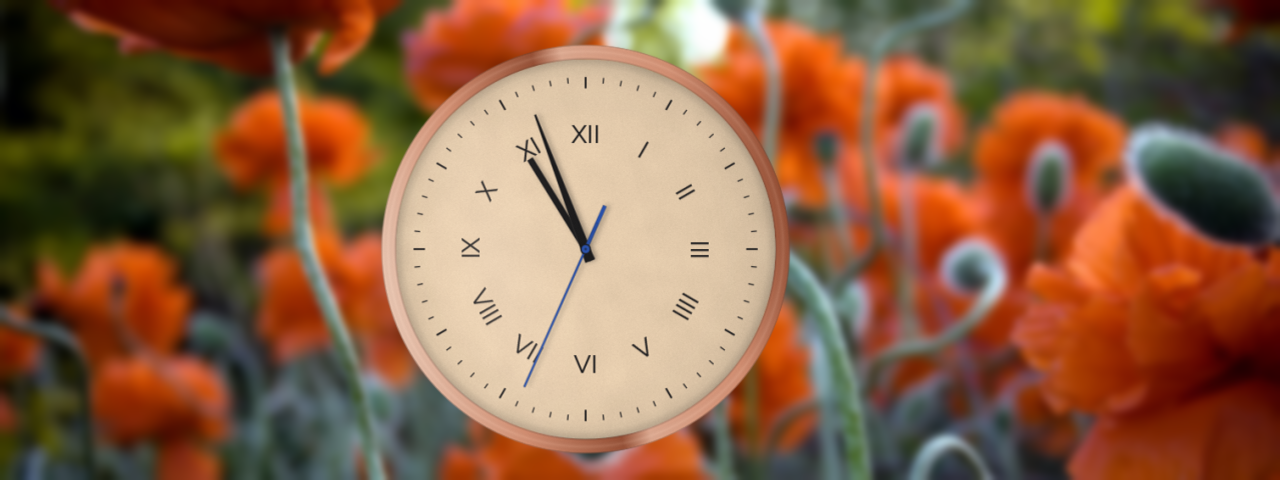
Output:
10,56,34
